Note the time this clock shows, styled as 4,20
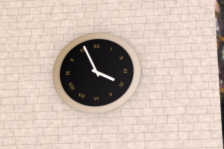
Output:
3,56
